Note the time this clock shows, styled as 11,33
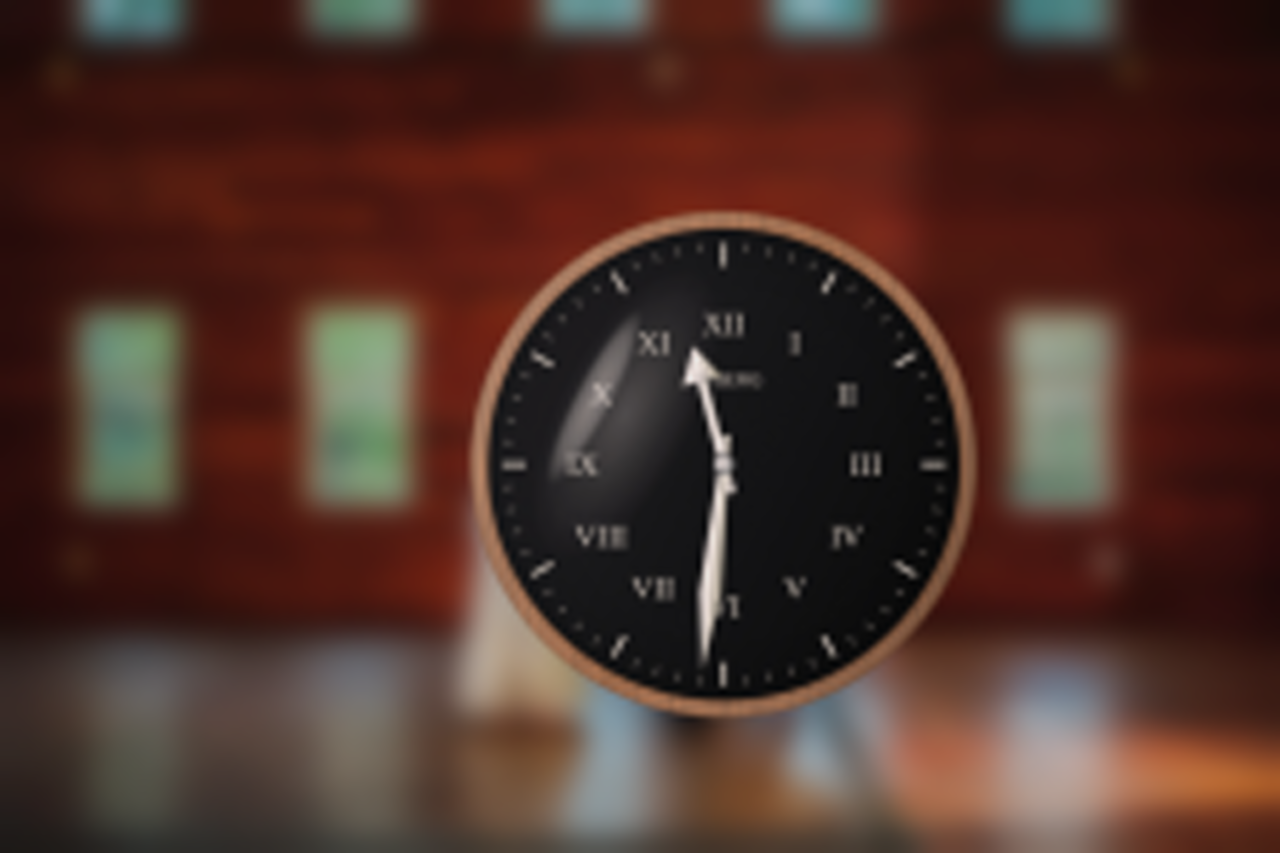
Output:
11,31
